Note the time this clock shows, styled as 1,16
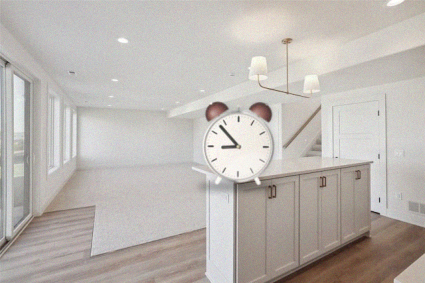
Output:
8,53
